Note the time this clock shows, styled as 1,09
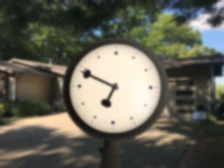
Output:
6,49
